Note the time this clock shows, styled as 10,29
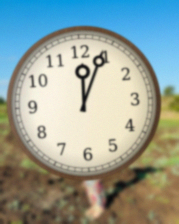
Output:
12,04
